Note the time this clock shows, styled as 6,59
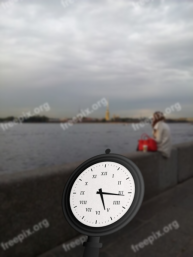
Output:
5,16
